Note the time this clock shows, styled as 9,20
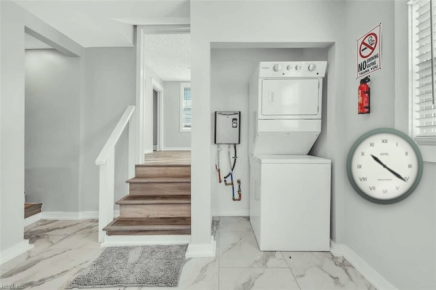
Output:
10,21
